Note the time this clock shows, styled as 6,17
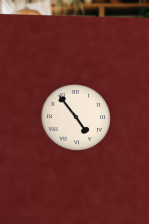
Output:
4,54
